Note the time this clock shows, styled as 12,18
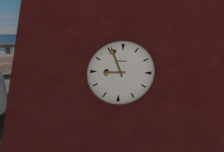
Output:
8,56
